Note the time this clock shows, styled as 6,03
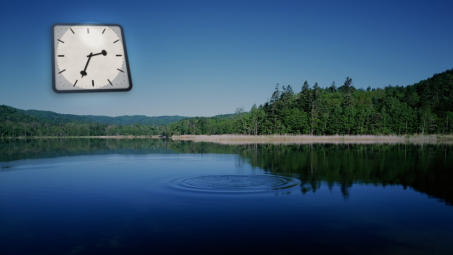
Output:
2,34
